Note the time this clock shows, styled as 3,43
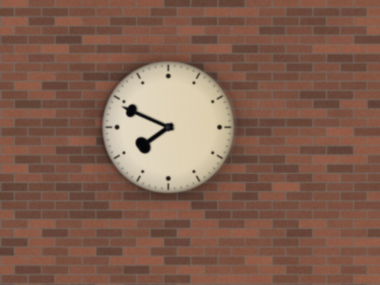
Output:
7,49
